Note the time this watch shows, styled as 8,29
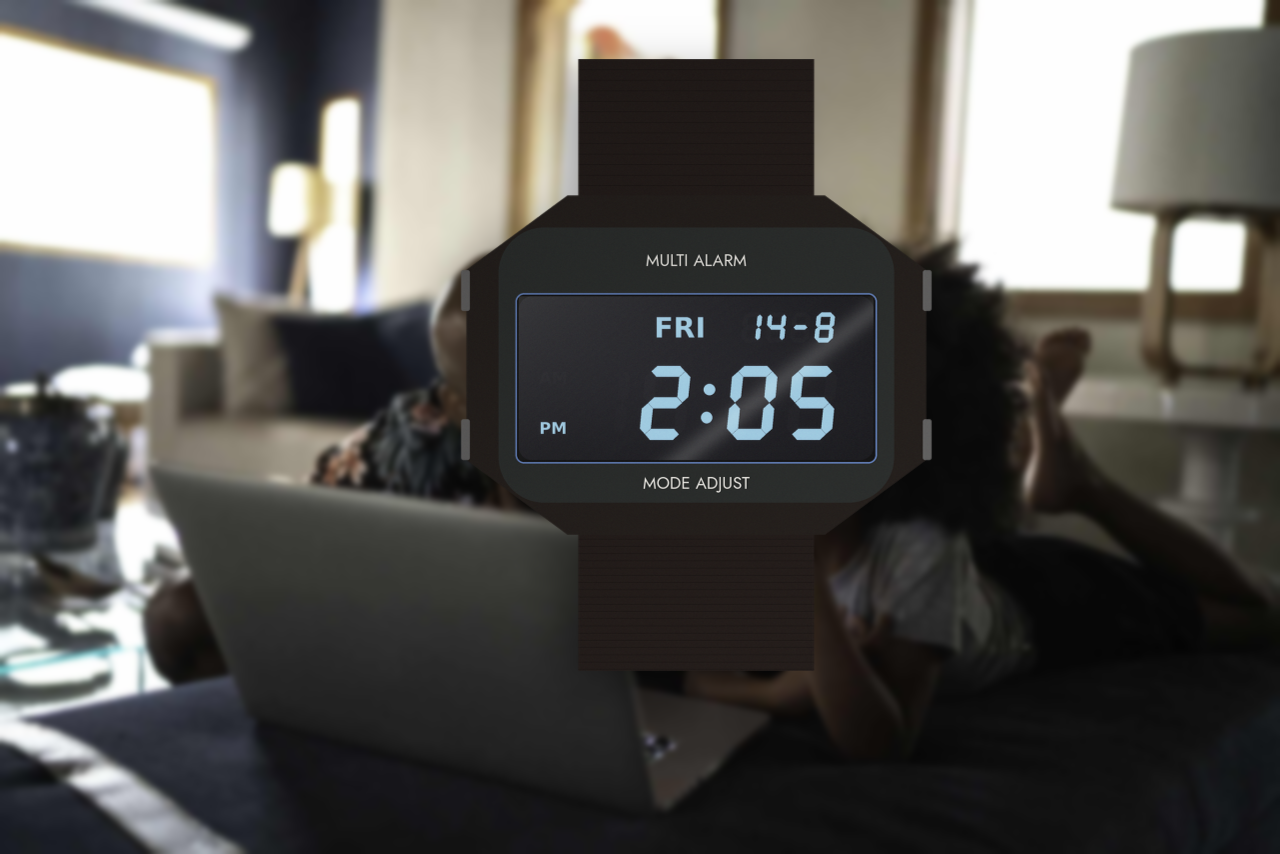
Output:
2,05
